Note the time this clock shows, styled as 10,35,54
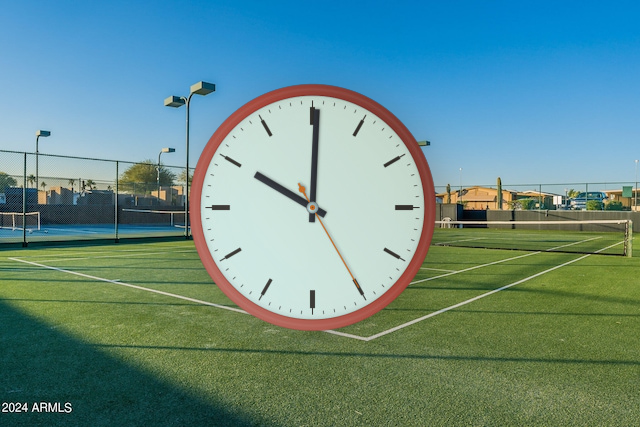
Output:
10,00,25
